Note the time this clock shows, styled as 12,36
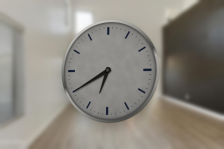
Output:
6,40
